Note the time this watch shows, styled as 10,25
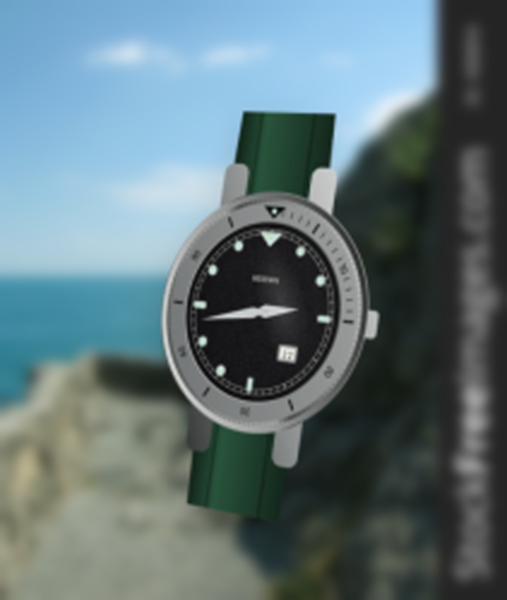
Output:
2,43
